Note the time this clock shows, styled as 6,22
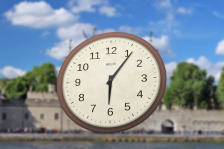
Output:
6,06
